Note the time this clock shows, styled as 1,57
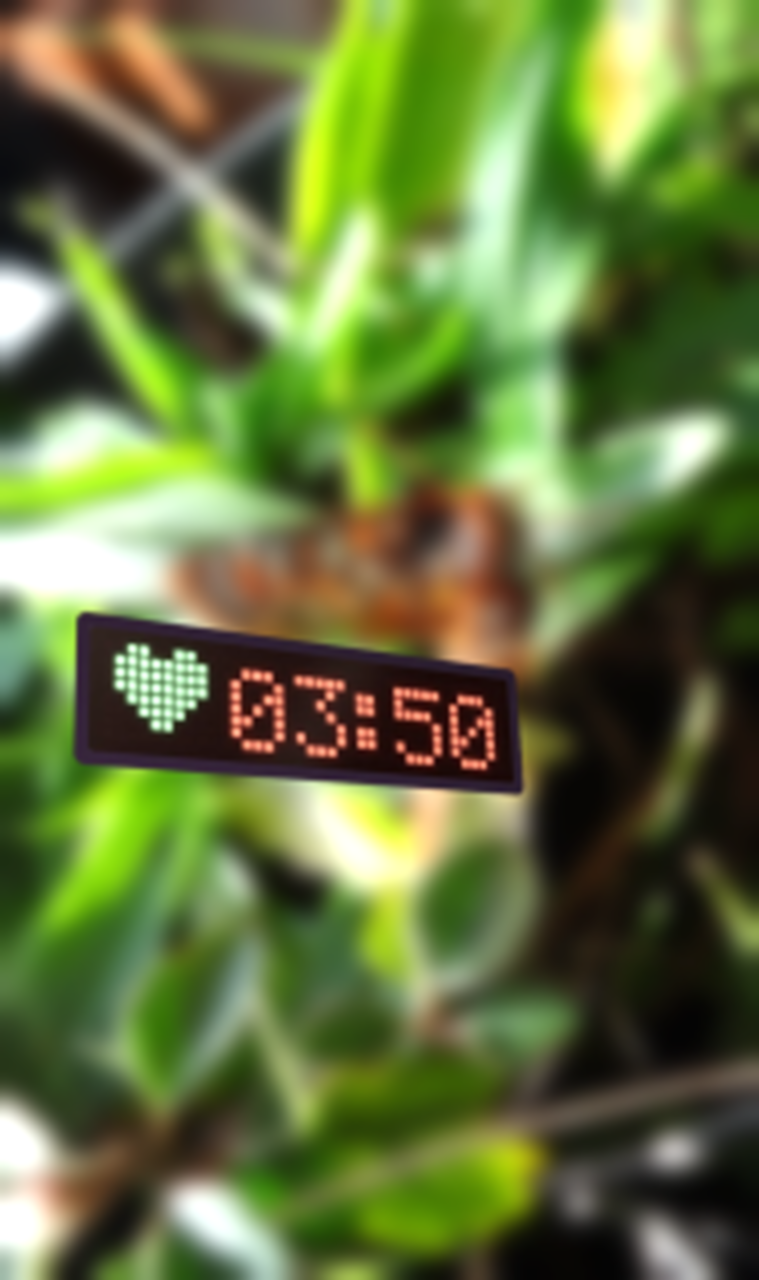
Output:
3,50
